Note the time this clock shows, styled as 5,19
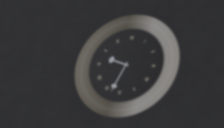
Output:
9,33
